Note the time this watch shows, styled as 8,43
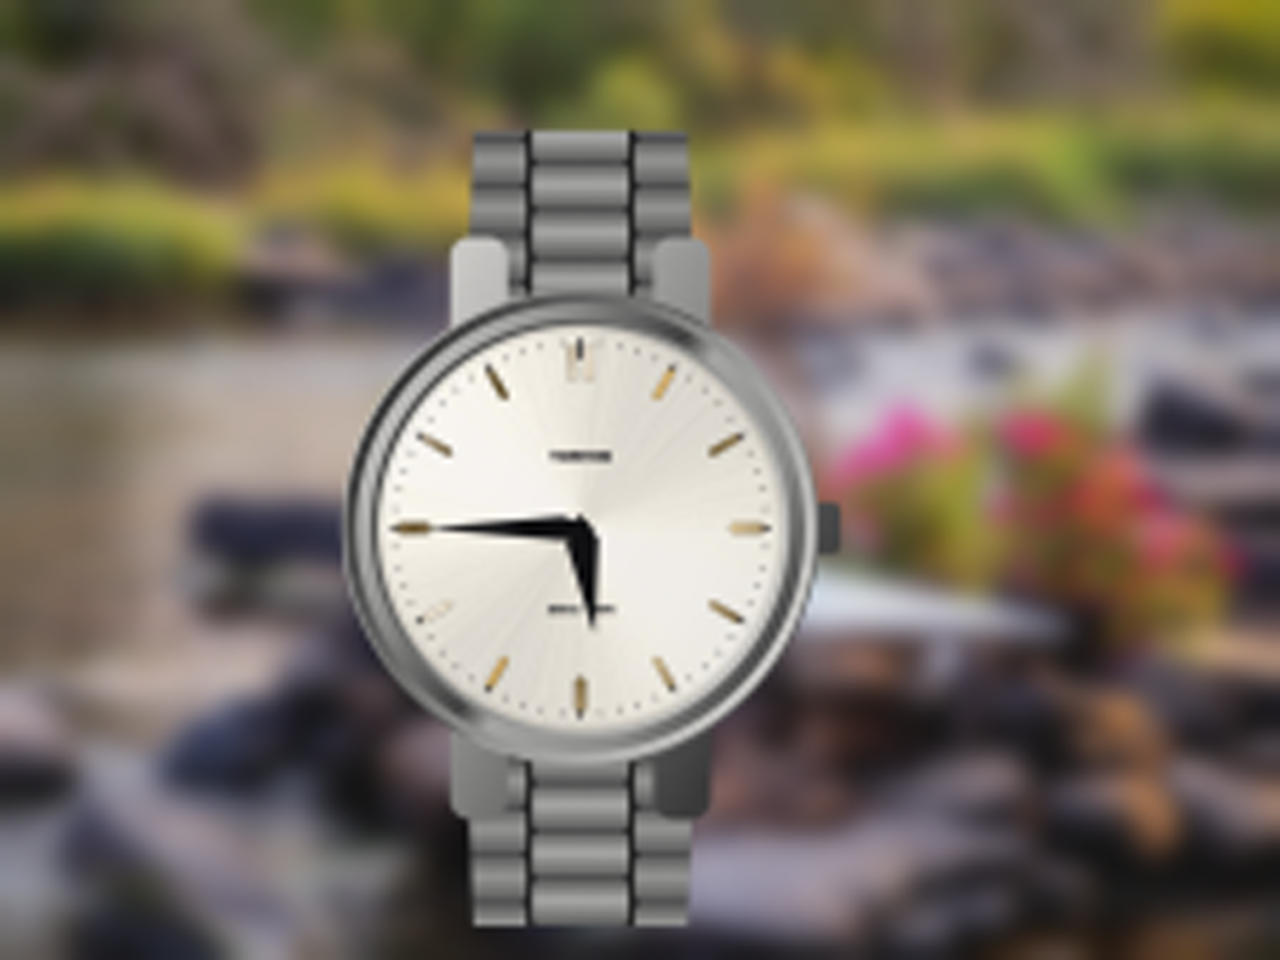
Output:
5,45
